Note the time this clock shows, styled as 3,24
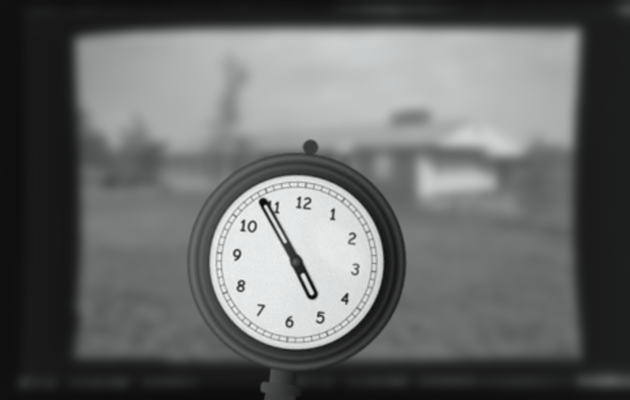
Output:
4,54
